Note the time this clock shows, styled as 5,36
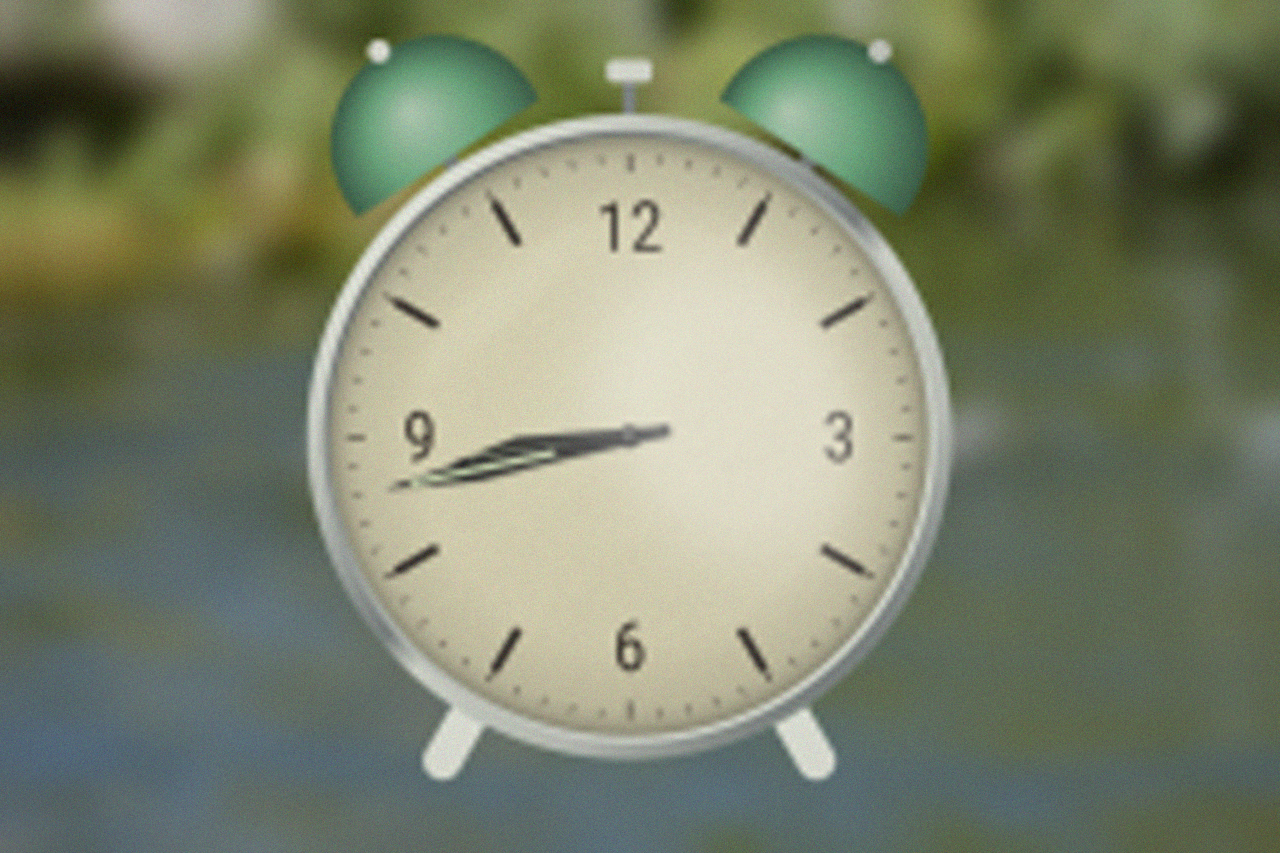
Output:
8,43
